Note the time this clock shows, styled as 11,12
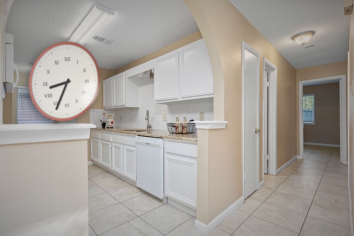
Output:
8,34
